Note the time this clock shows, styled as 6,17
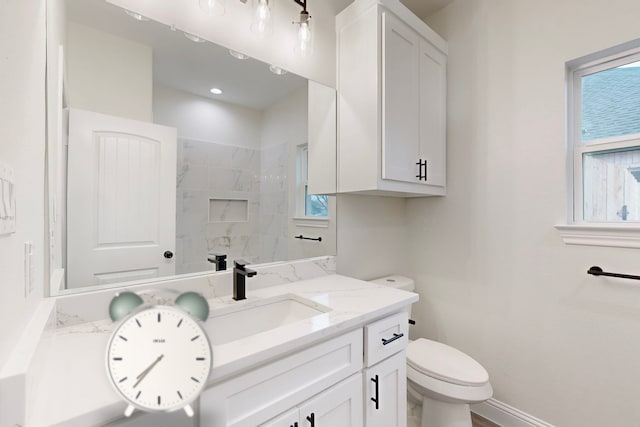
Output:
7,37
